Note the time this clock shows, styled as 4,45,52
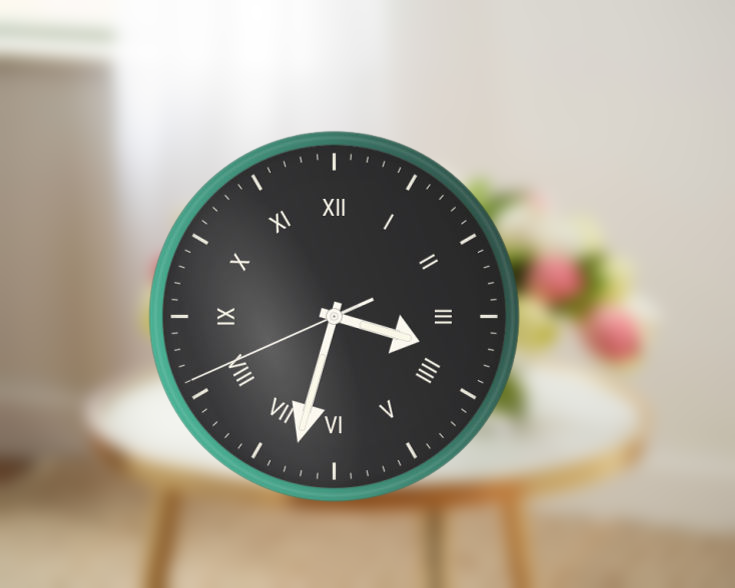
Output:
3,32,41
